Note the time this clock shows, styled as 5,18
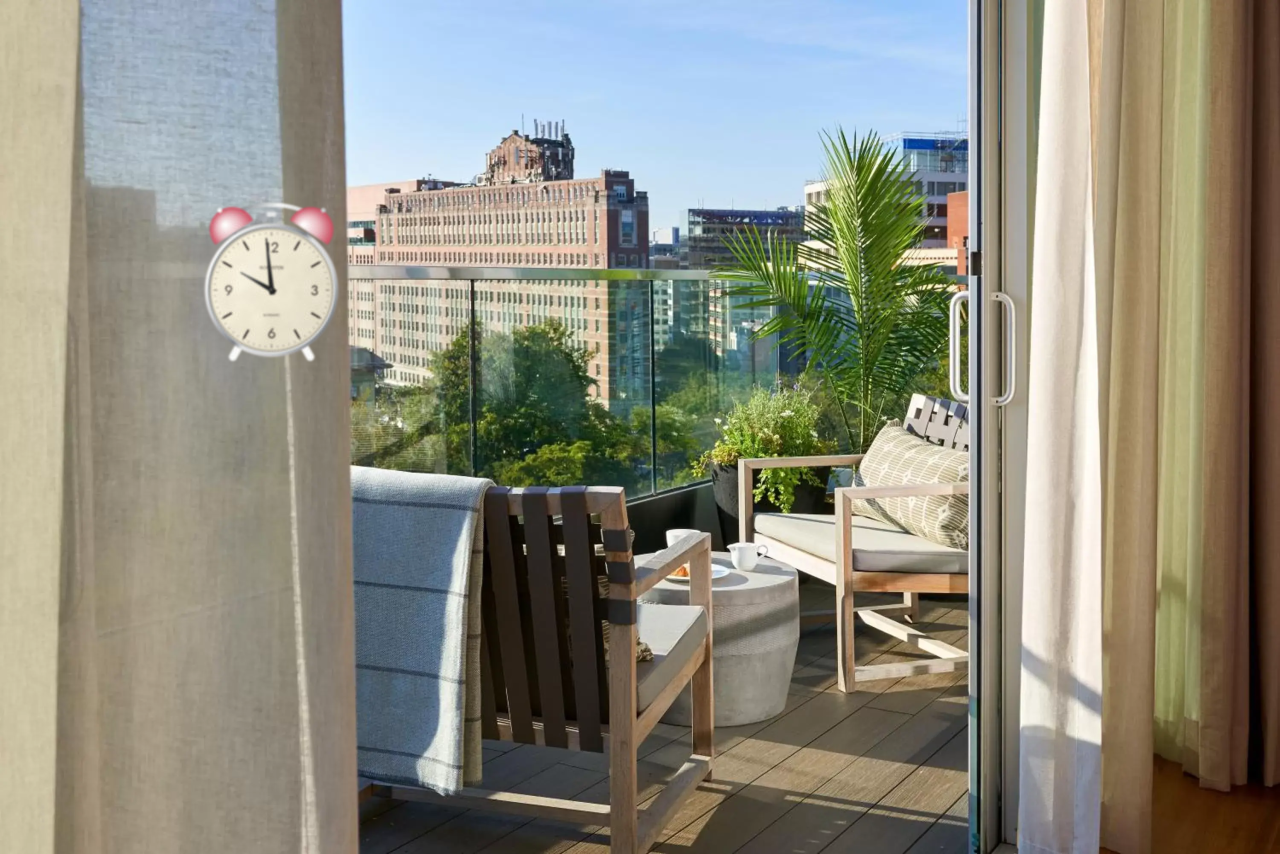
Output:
9,59
